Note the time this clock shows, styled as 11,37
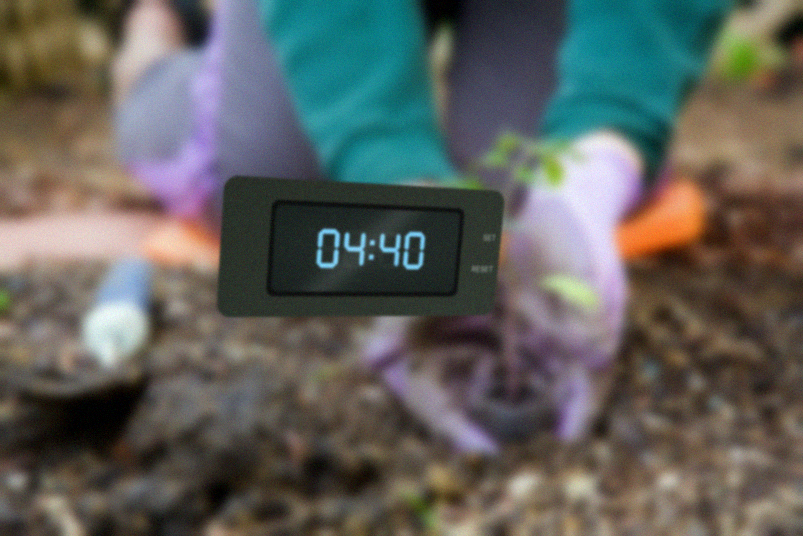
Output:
4,40
